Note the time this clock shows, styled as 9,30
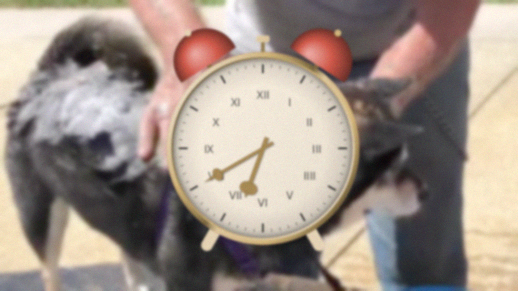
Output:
6,40
